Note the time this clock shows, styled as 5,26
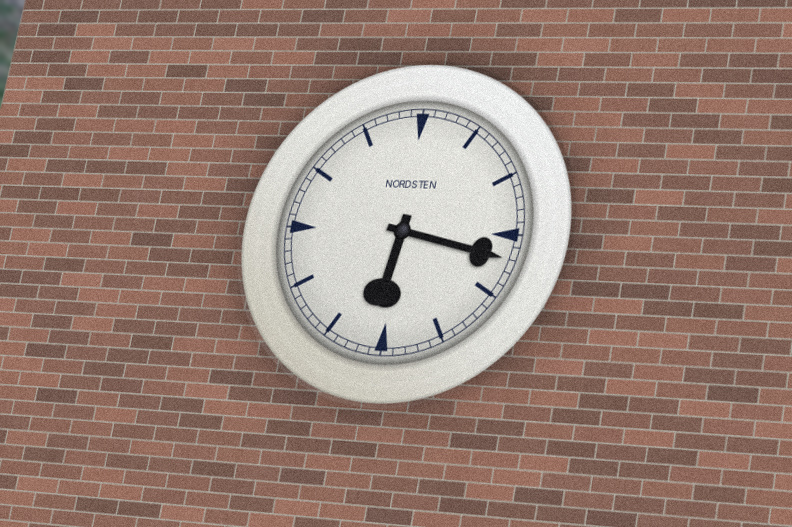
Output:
6,17
